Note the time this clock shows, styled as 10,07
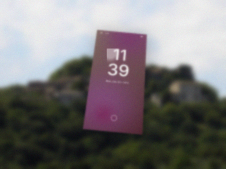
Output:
11,39
